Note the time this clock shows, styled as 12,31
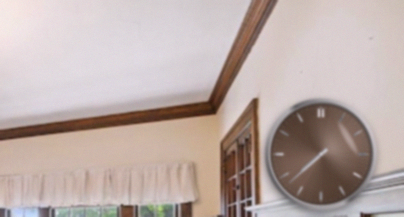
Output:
7,38
